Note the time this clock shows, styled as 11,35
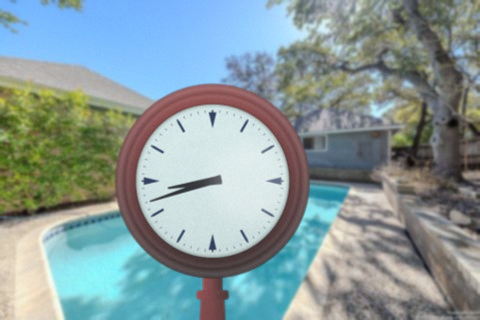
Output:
8,42
